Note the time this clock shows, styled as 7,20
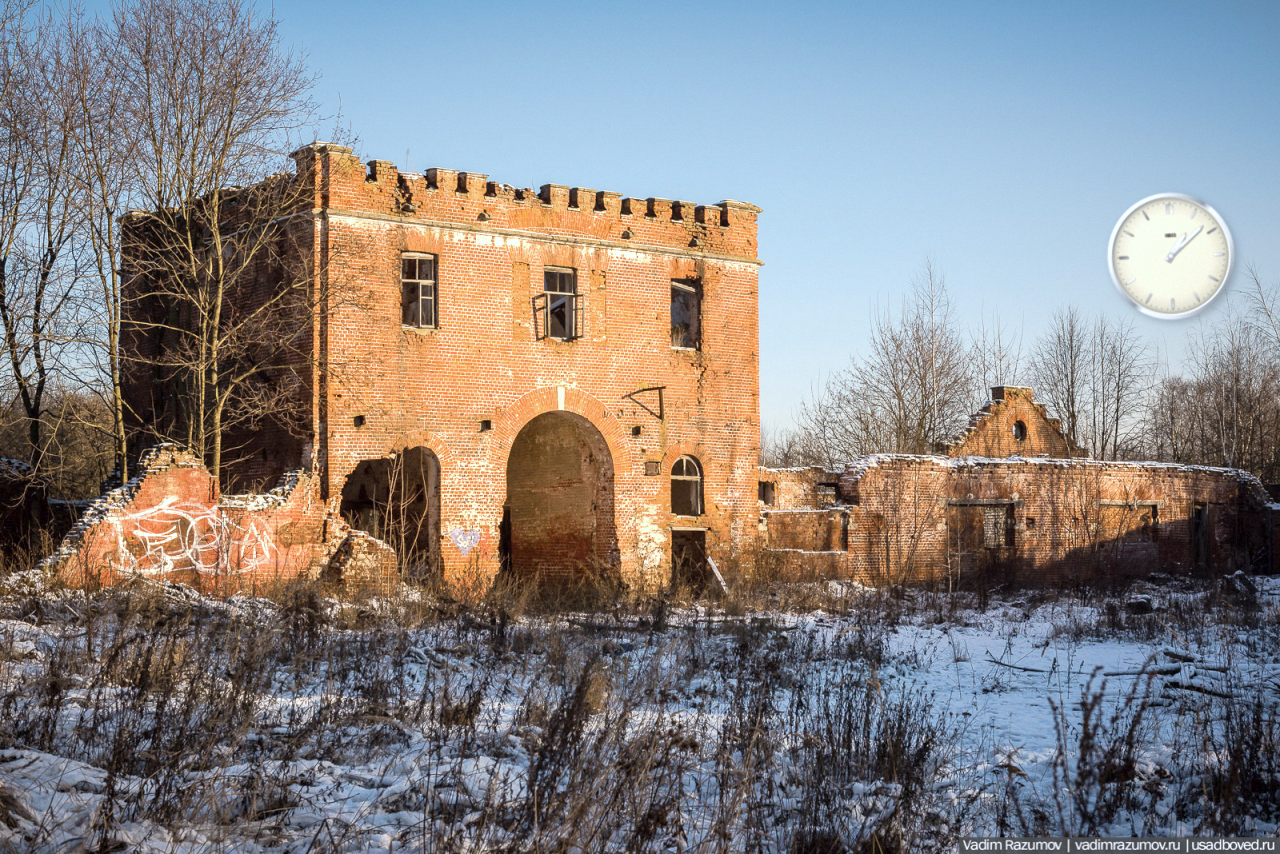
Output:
1,08
